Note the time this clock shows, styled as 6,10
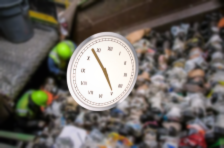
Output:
4,53
